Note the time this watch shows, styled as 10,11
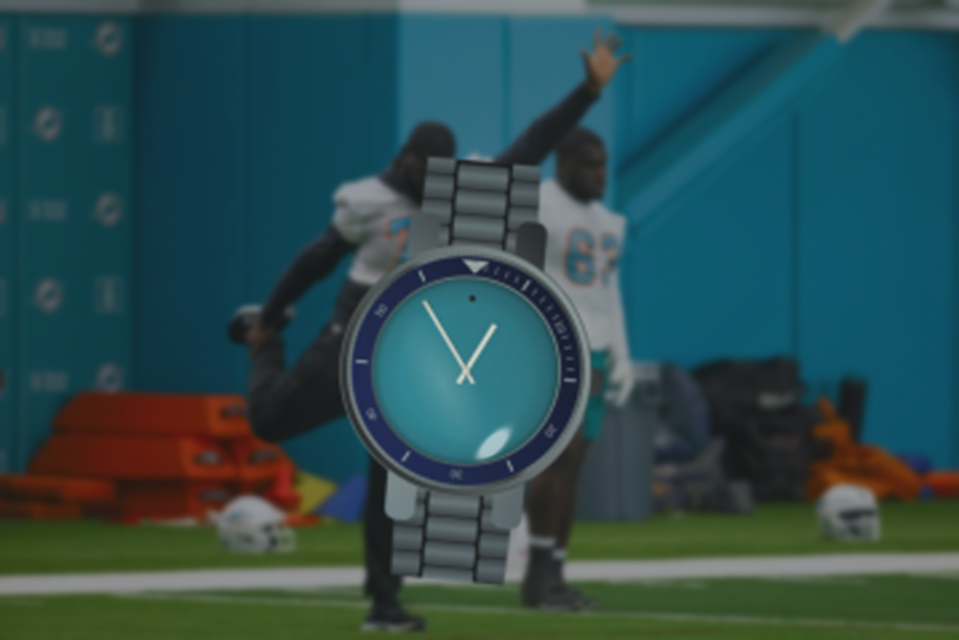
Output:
12,54
